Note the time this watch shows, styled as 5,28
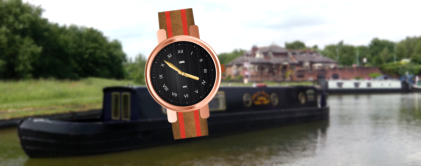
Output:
3,52
